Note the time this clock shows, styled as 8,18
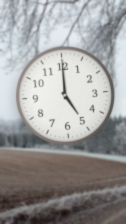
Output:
5,00
